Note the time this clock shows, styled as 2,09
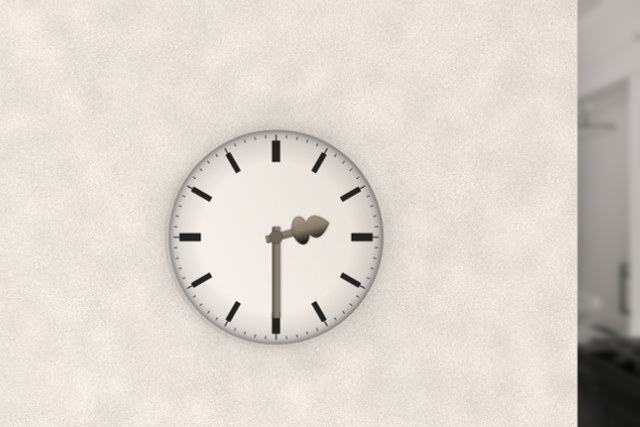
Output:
2,30
